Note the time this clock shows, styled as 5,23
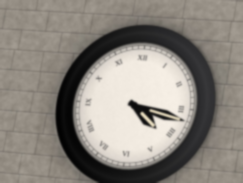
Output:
4,17
